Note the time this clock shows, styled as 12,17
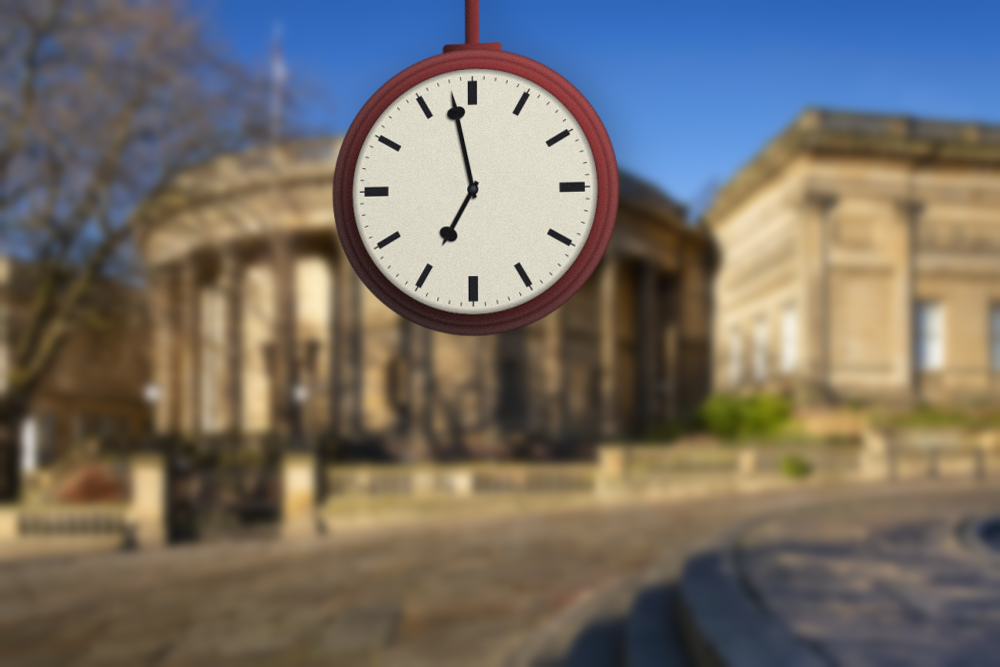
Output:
6,58
